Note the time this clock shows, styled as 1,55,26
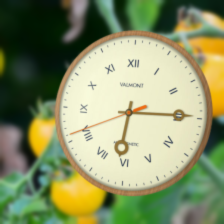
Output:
6,14,41
